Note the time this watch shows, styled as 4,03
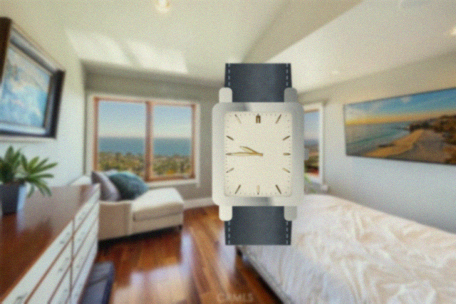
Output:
9,45
